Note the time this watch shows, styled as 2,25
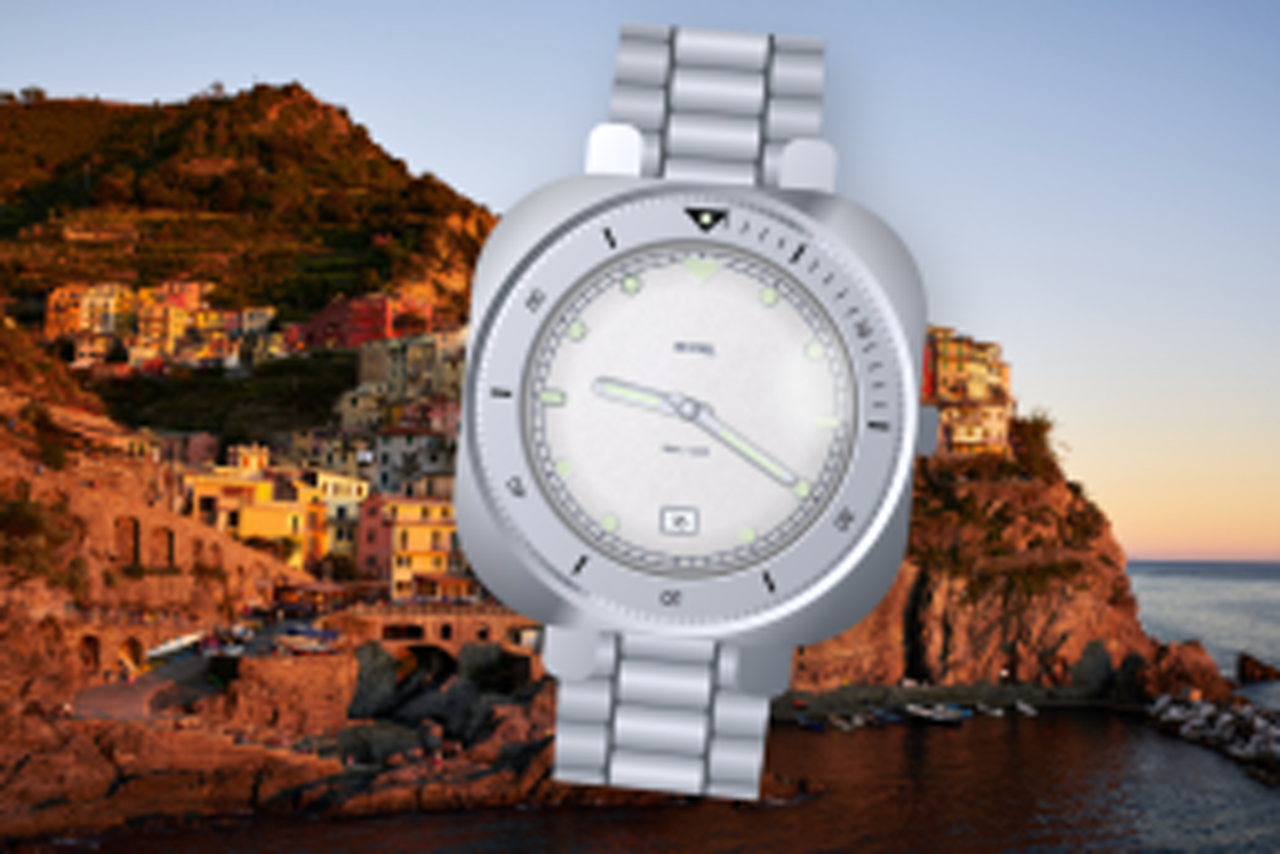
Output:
9,20
